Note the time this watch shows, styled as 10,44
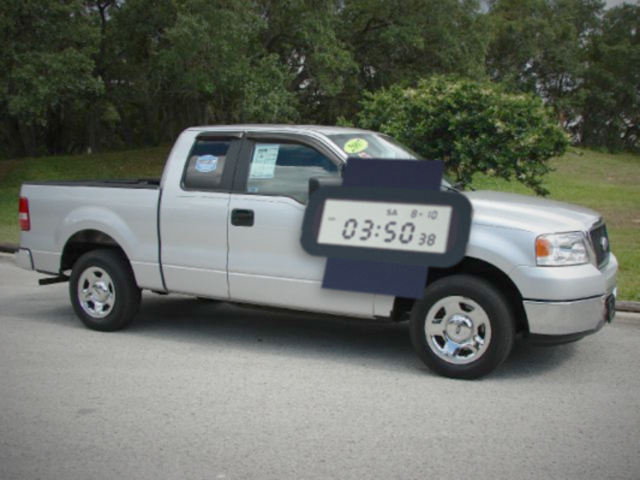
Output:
3,50
